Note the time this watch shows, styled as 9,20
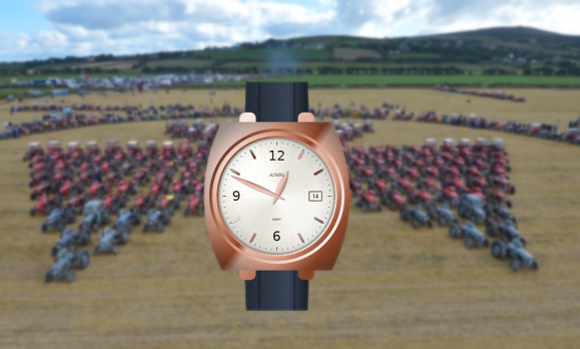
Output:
12,49
